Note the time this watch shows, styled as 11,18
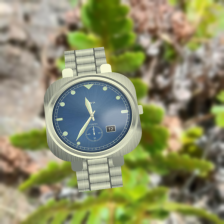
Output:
11,36
